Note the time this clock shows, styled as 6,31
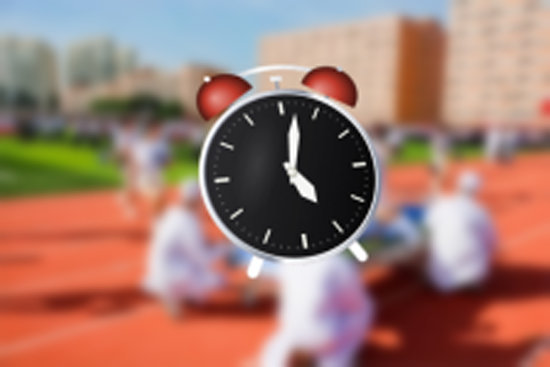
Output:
5,02
